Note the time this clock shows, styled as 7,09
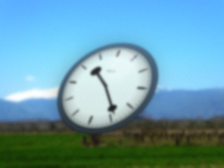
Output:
10,24
